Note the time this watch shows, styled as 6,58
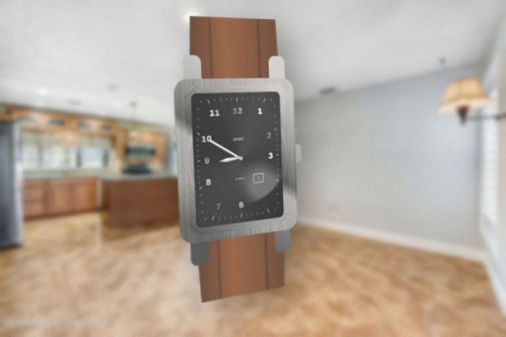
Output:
8,50
